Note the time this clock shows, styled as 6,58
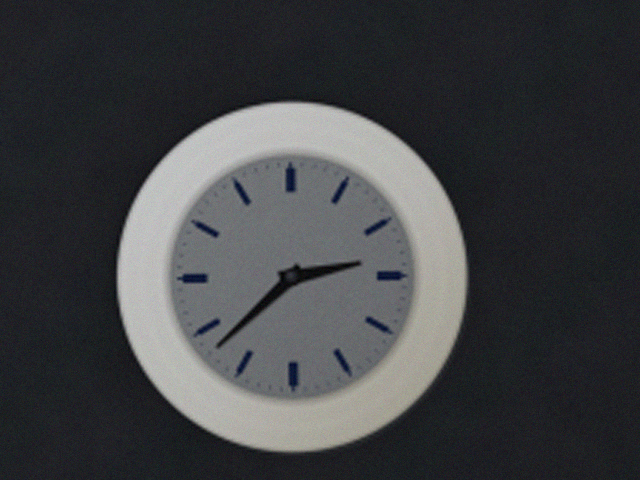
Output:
2,38
